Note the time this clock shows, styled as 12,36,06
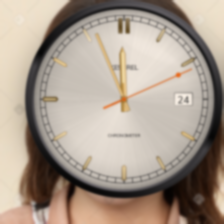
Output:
11,56,11
